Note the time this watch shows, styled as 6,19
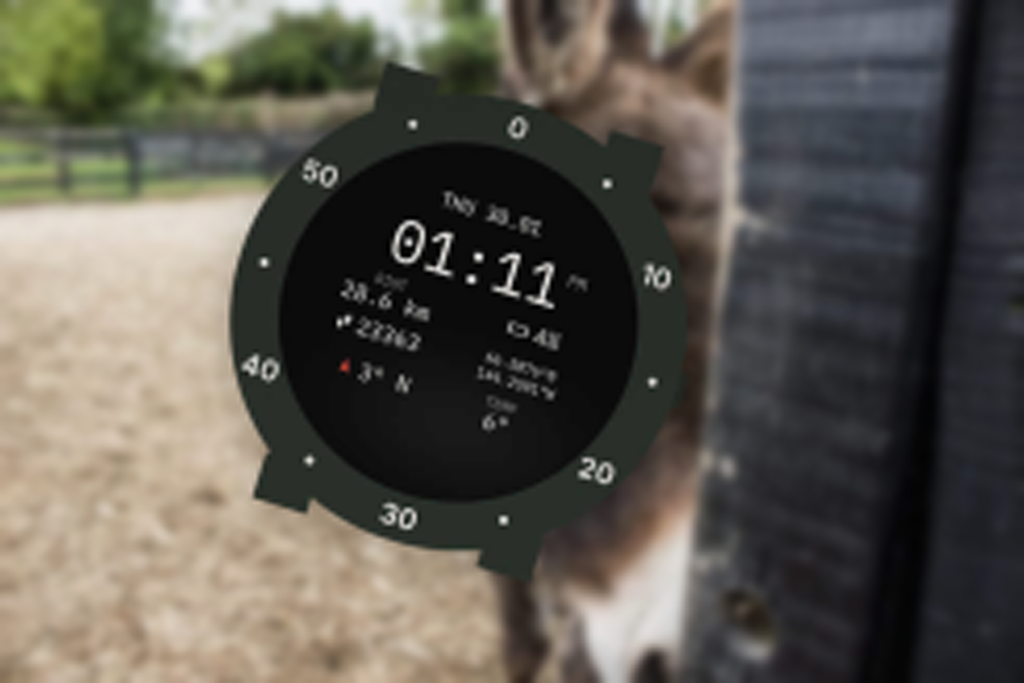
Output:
1,11
